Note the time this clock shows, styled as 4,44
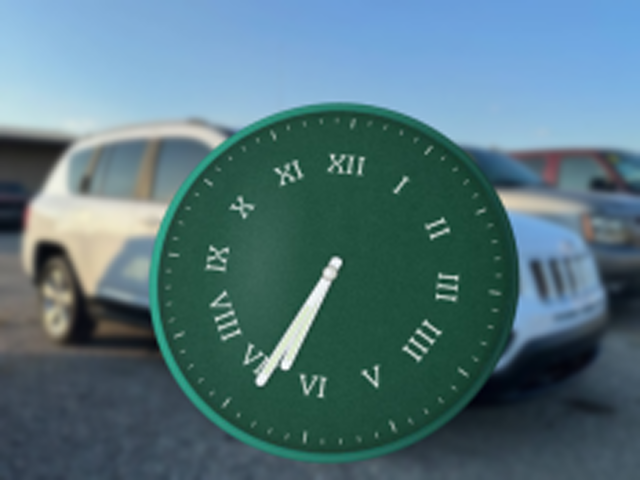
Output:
6,34
